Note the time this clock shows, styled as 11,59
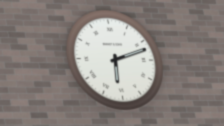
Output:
6,12
